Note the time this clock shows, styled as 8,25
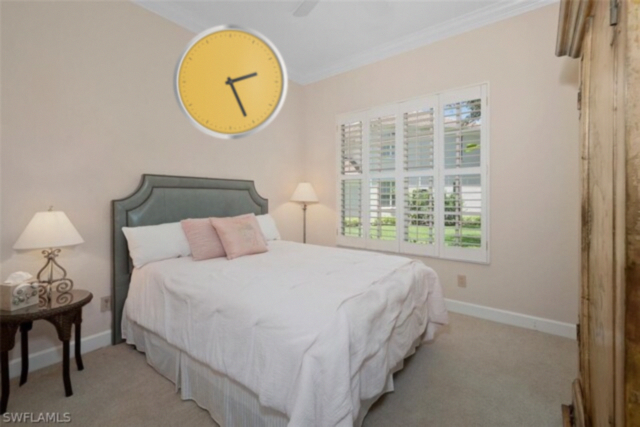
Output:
2,26
